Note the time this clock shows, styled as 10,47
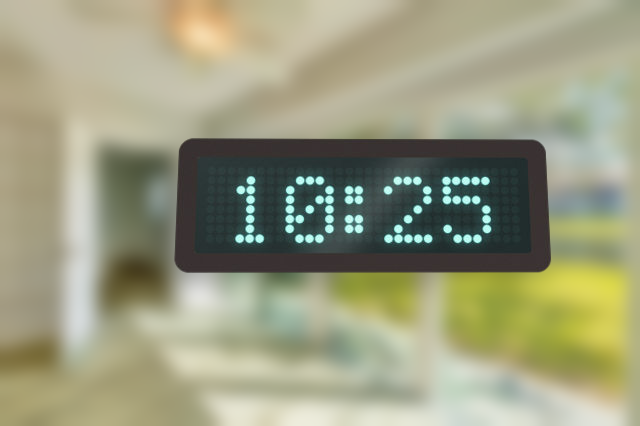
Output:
10,25
